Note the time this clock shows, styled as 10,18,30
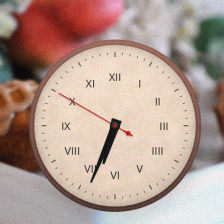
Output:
6,33,50
